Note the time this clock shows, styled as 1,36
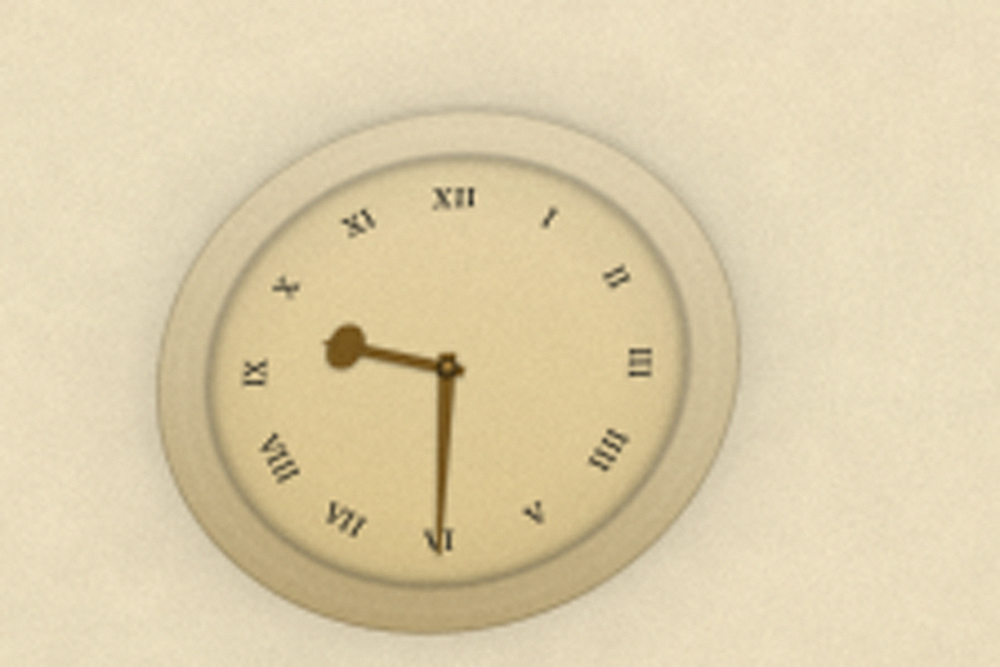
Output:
9,30
